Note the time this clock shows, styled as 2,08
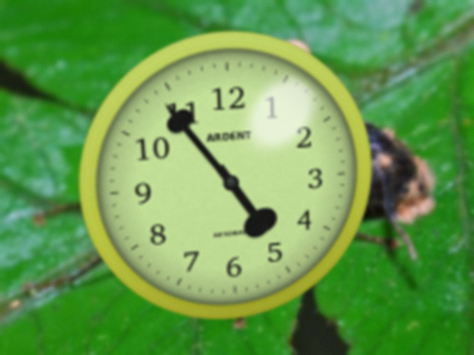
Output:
4,54
